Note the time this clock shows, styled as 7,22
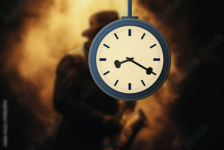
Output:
8,20
